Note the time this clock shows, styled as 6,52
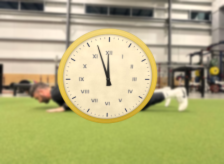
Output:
11,57
